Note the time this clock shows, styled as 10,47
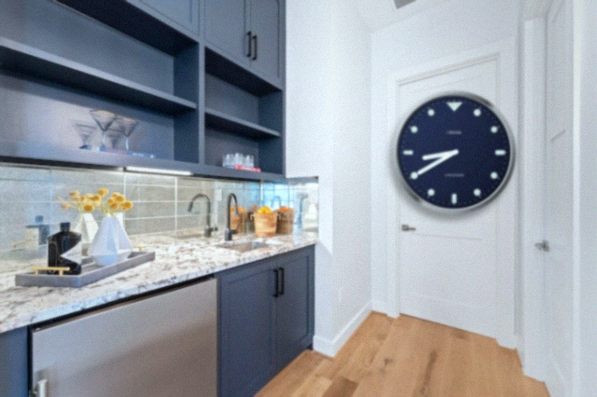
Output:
8,40
